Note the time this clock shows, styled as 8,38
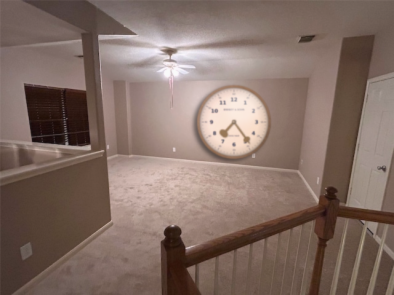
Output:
7,24
